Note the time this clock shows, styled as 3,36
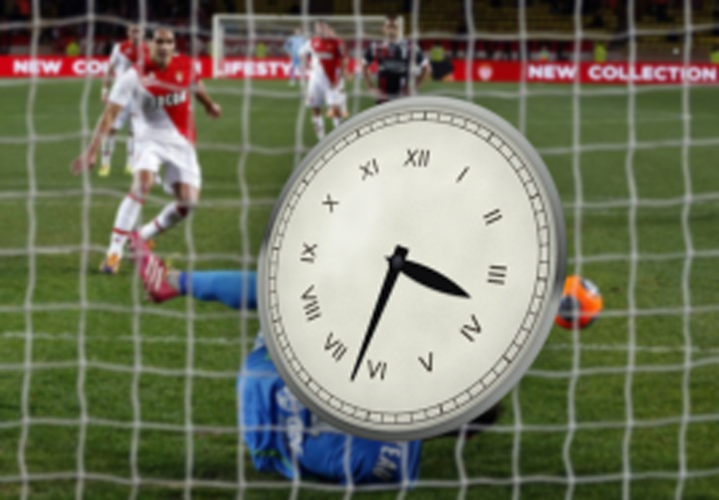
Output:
3,32
